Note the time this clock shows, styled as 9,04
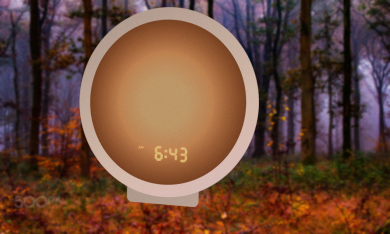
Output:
6,43
